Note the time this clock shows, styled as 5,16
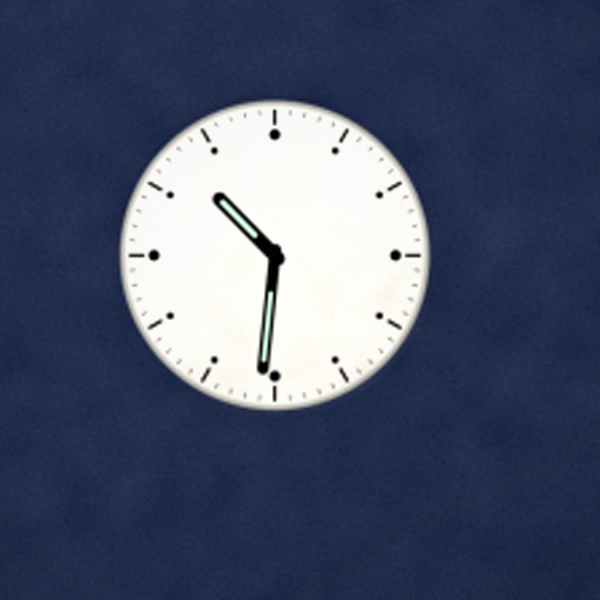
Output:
10,31
